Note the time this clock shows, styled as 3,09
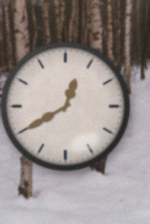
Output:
12,40
